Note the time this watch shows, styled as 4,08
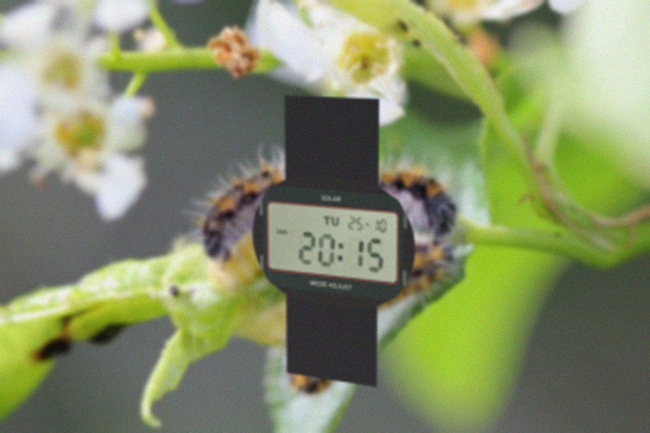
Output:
20,15
